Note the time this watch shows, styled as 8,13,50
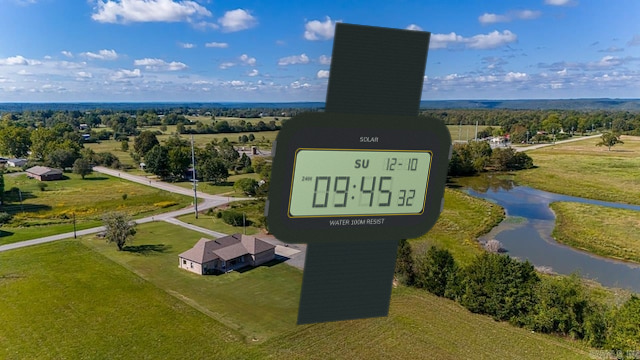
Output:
9,45,32
